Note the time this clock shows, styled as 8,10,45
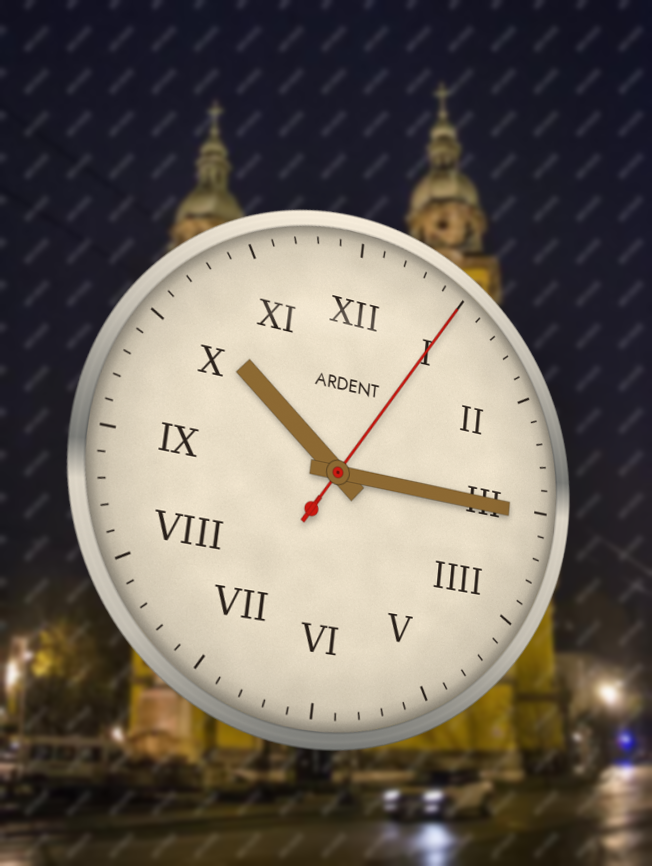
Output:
10,15,05
